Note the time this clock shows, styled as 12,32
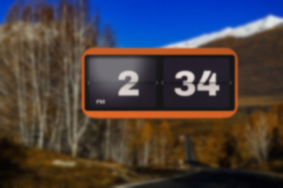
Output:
2,34
